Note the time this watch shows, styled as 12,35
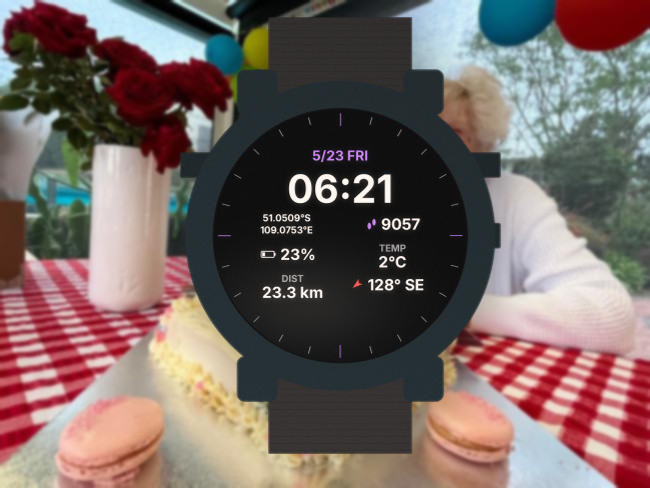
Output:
6,21
